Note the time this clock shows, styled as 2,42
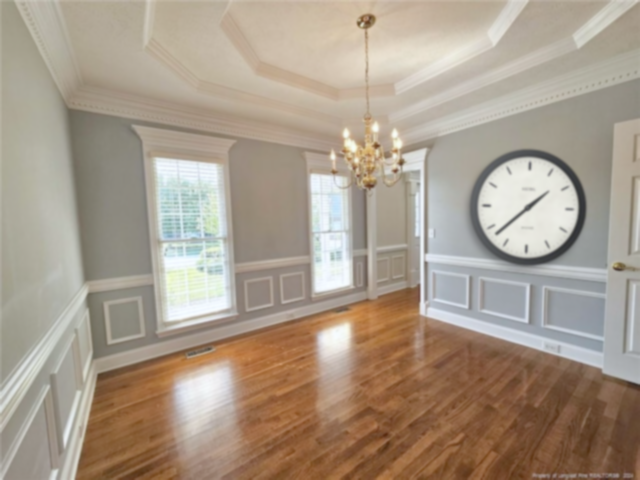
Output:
1,38
